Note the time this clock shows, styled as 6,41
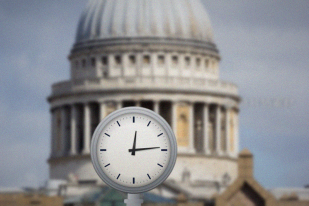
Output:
12,14
